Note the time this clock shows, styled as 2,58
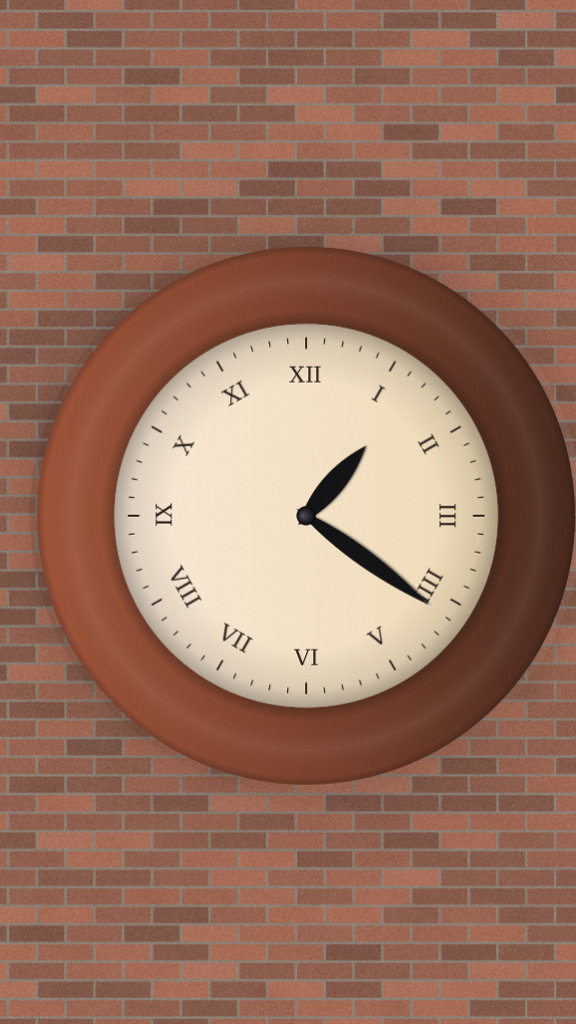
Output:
1,21
